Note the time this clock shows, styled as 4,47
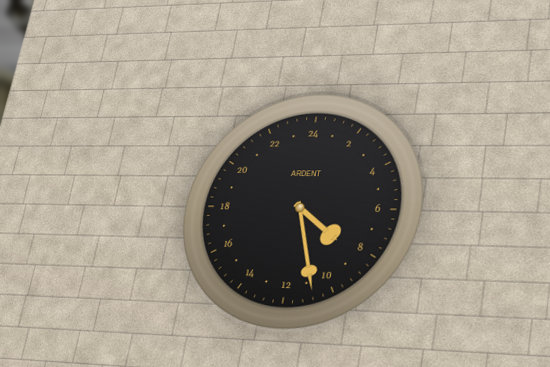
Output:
8,27
